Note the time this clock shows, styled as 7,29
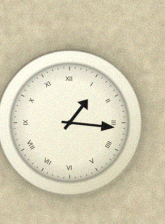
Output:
1,16
